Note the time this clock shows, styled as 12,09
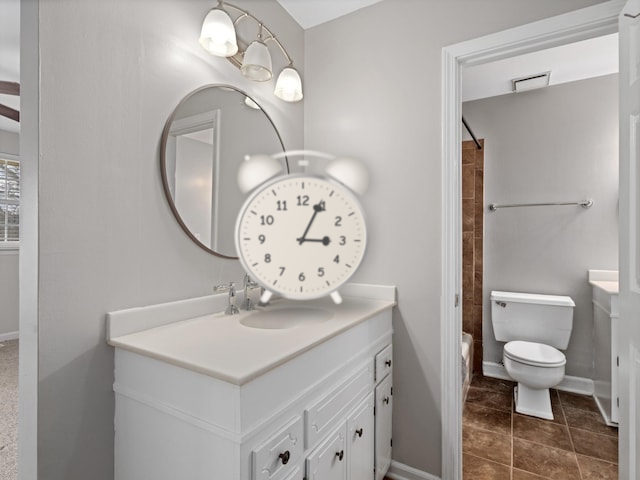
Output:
3,04
